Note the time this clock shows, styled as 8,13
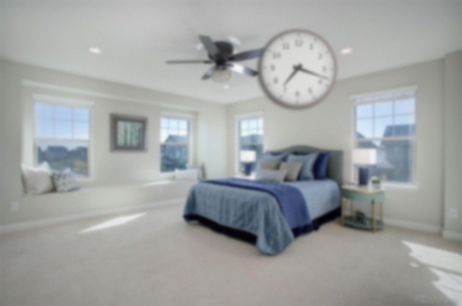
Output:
7,18
